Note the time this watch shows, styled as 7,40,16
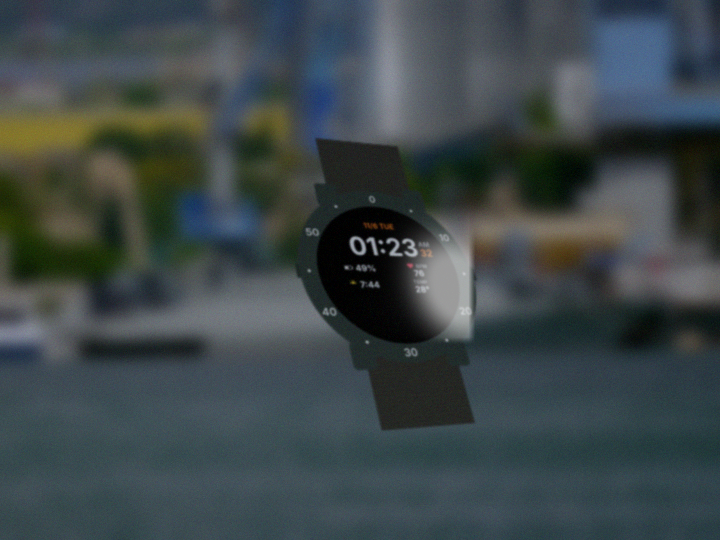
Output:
1,23,32
